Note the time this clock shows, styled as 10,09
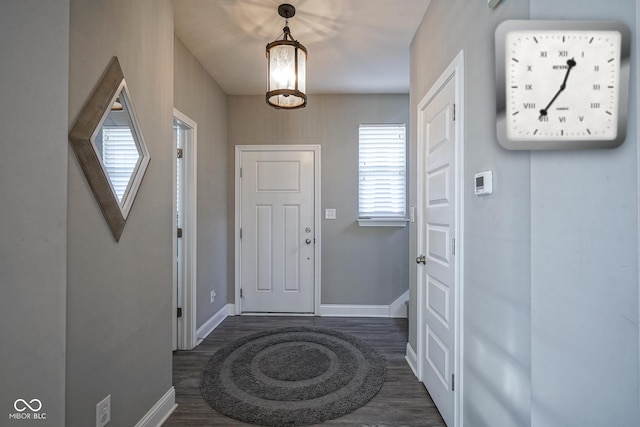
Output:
12,36
